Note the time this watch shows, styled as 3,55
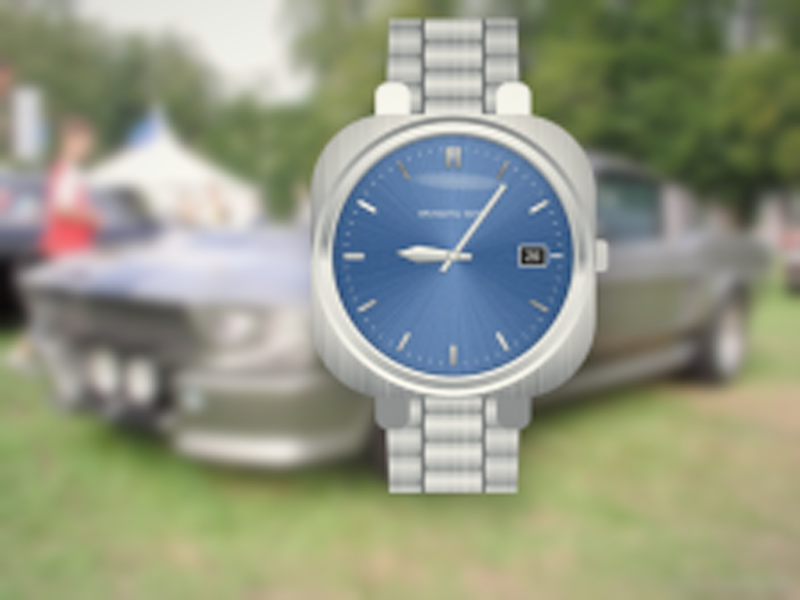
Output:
9,06
